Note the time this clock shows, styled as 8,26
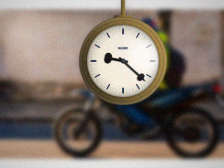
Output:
9,22
